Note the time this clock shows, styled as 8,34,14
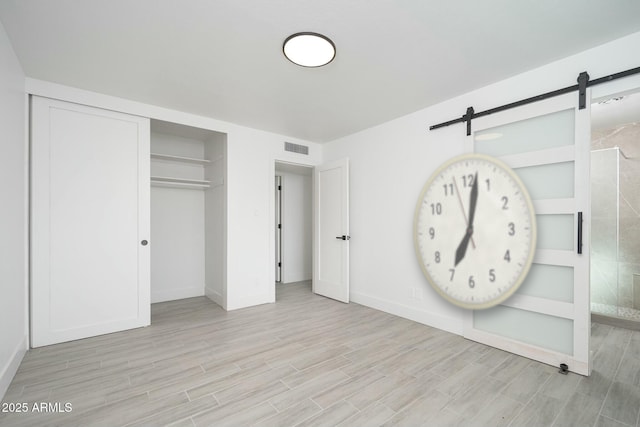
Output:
7,01,57
